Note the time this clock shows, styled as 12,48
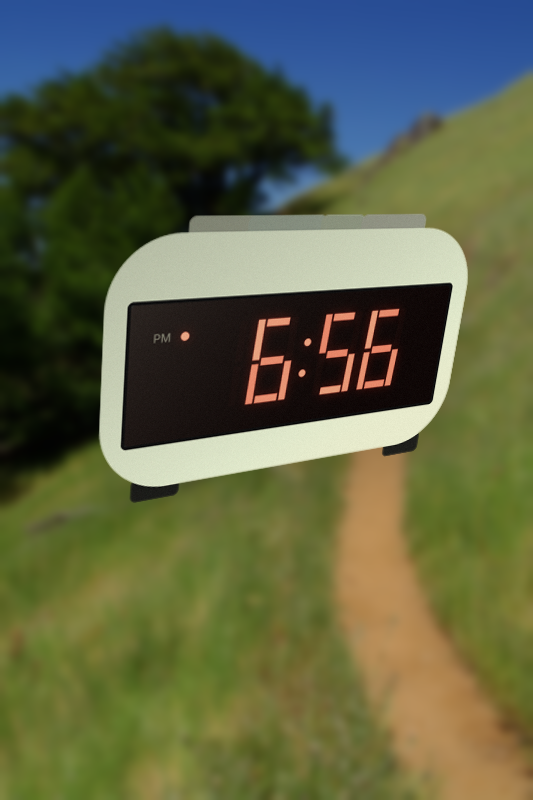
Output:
6,56
